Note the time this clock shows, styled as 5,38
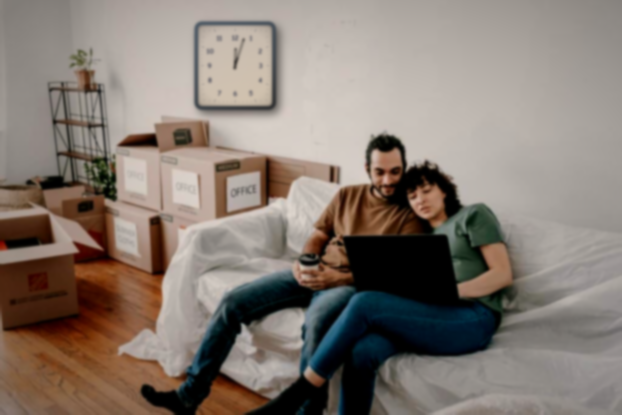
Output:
12,03
